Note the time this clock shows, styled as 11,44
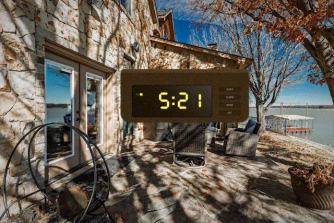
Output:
5,21
